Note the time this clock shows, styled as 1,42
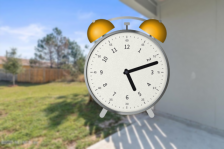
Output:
5,12
